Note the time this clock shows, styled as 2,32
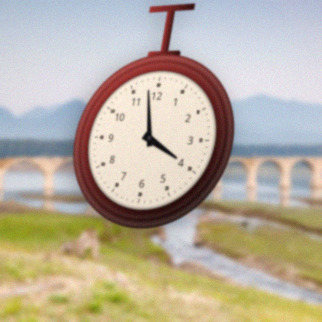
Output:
3,58
